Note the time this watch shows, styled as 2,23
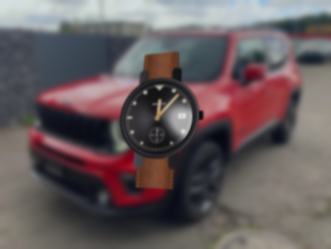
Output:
12,07
